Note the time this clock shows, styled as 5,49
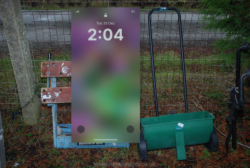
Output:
2,04
